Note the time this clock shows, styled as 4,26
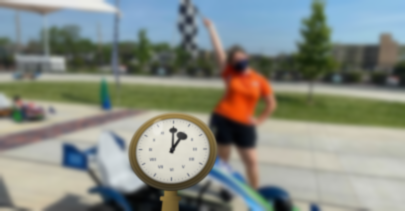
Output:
1,00
